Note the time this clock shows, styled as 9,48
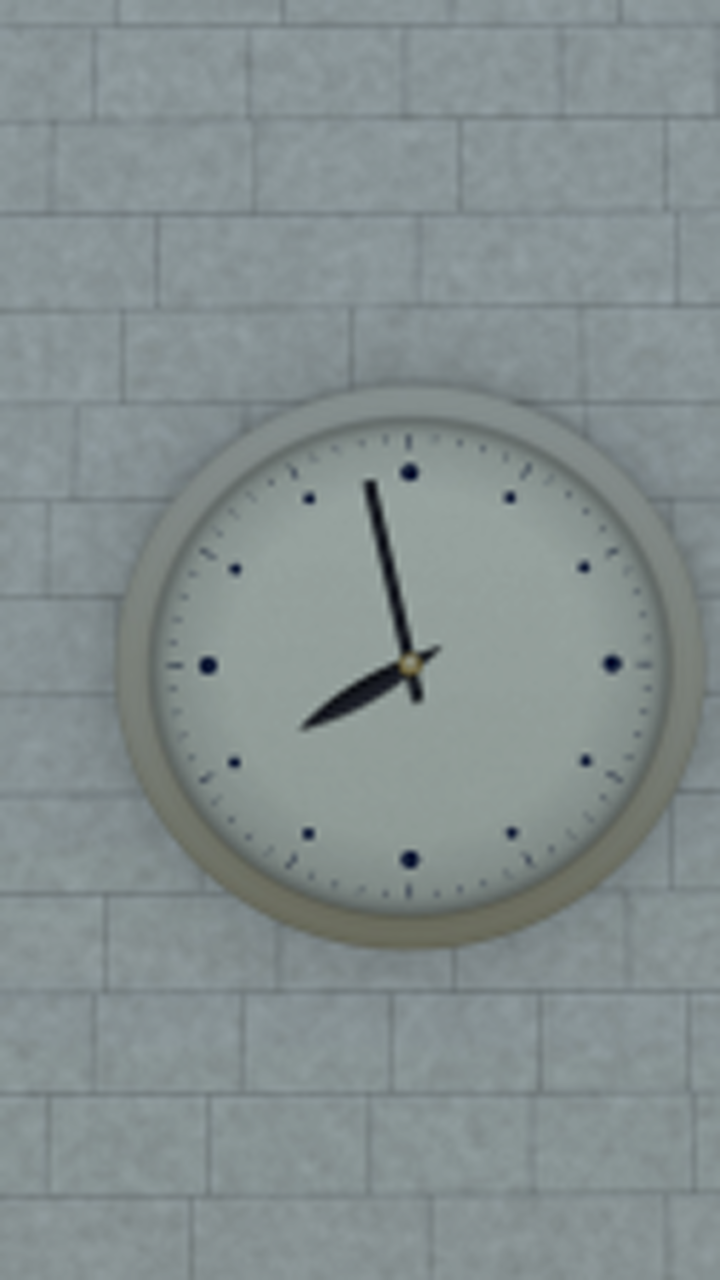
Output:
7,58
